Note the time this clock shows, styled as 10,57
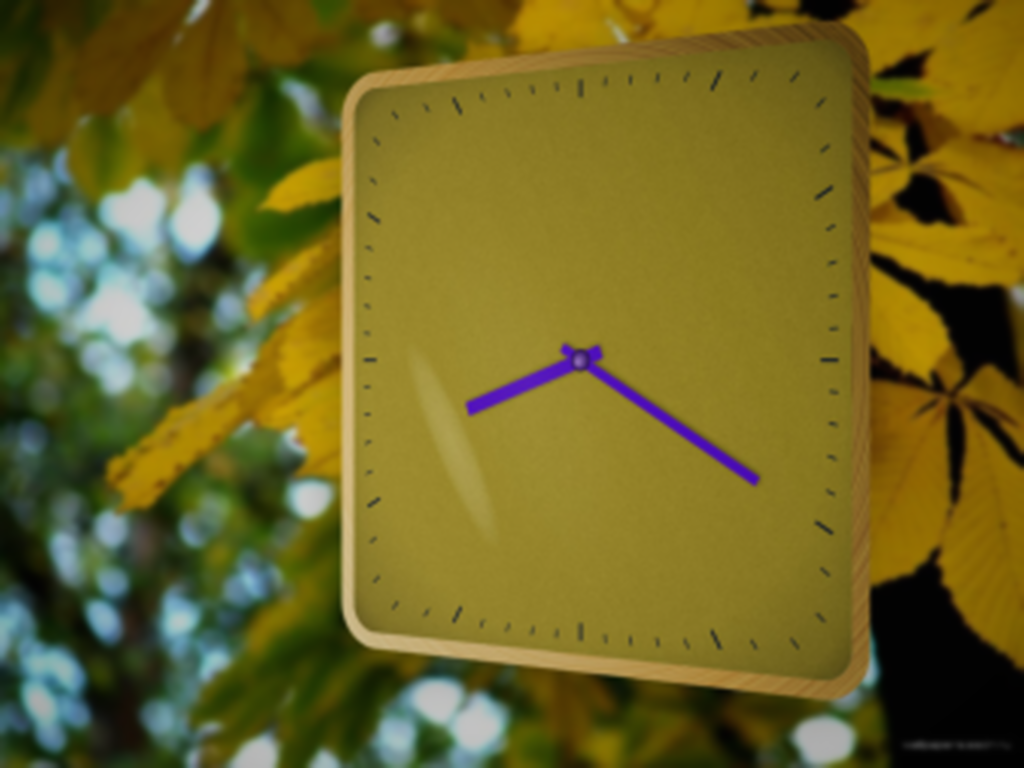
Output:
8,20
